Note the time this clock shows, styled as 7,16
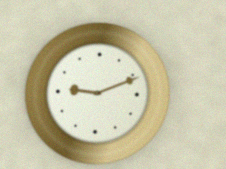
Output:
9,11
